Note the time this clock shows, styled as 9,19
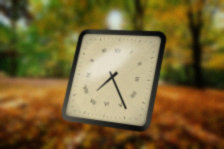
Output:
7,24
